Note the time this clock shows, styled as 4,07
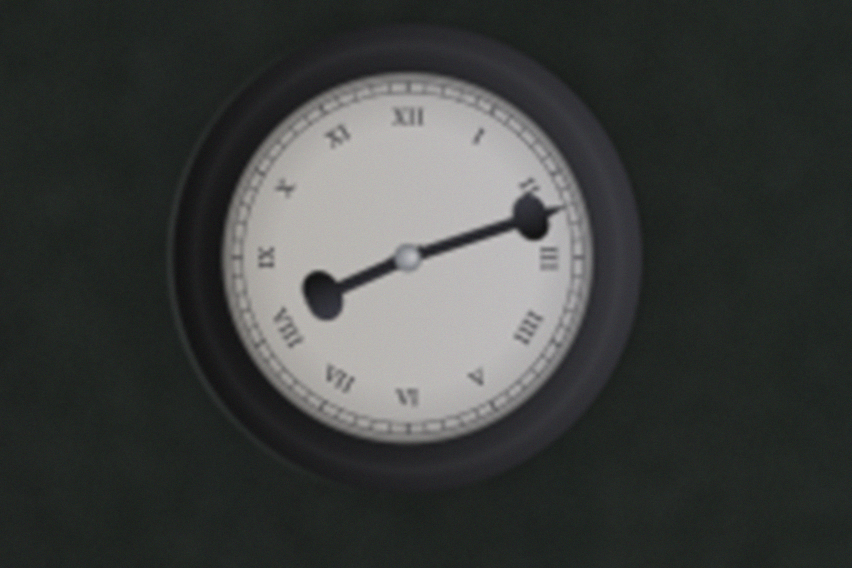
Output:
8,12
